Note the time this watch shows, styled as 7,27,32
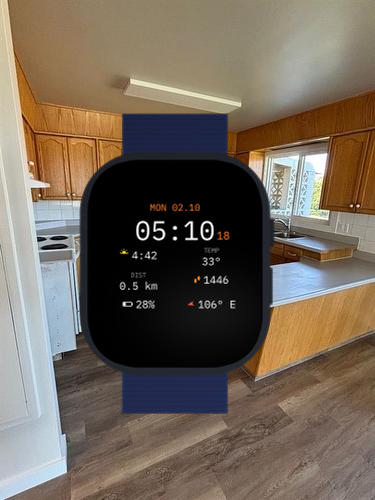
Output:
5,10,18
